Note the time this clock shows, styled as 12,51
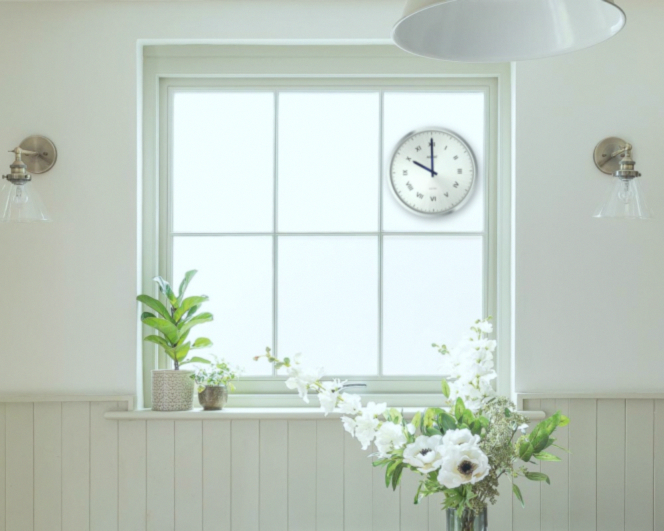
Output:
10,00
